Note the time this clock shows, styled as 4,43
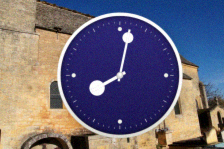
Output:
8,02
